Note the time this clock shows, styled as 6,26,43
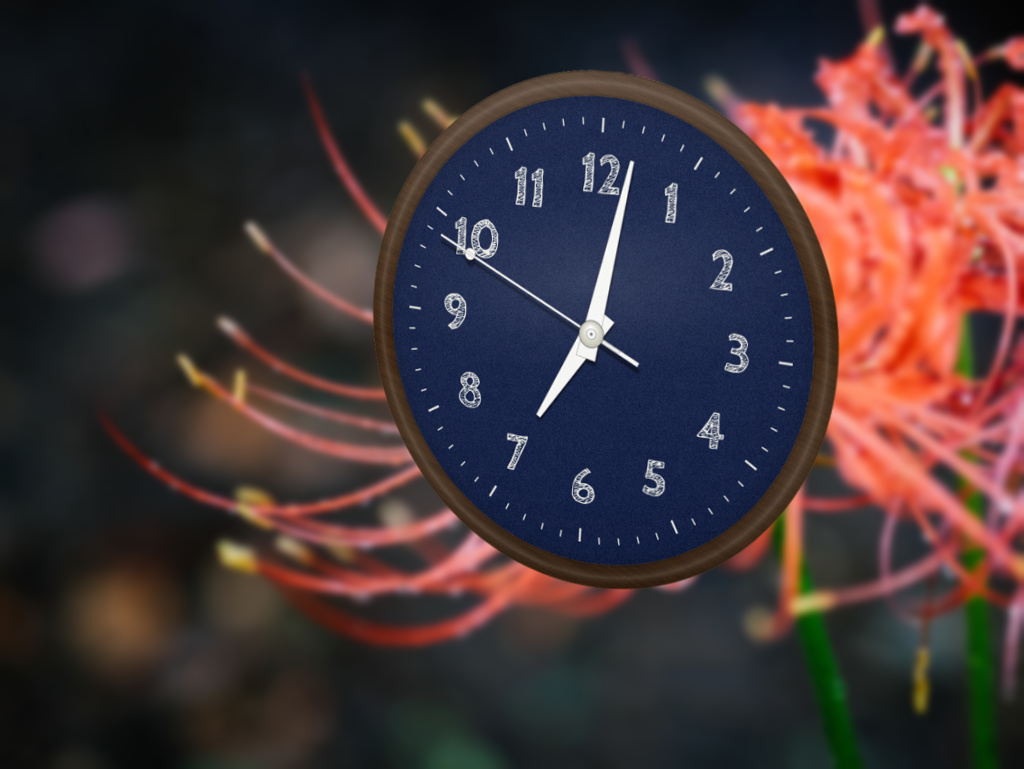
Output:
7,01,49
